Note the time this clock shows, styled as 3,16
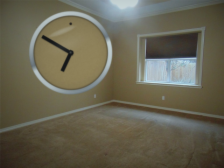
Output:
6,50
